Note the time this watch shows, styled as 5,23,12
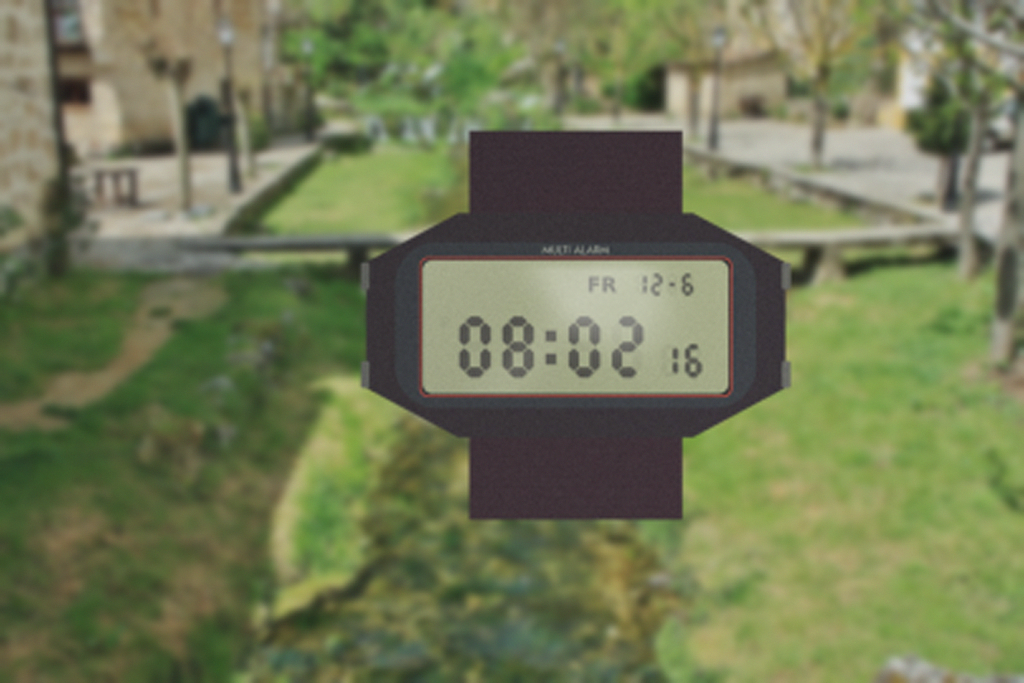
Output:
8,02,16
